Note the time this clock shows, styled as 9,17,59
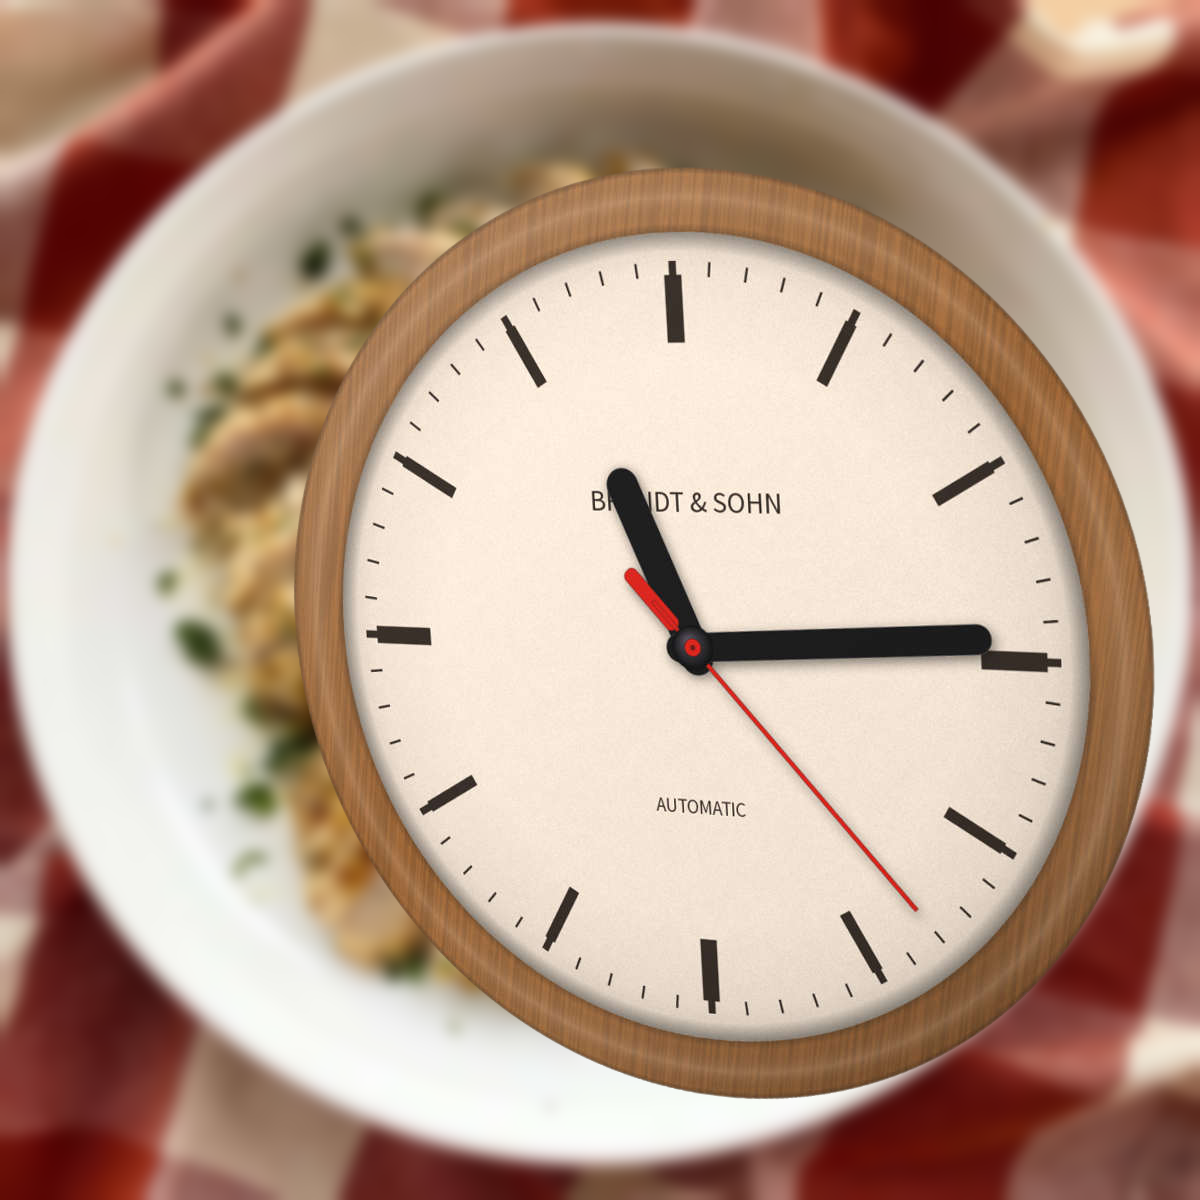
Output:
11,14,23
